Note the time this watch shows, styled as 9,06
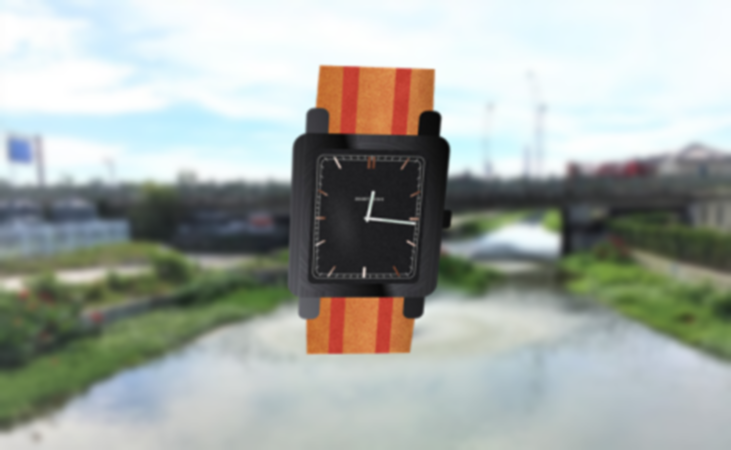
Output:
12,16
